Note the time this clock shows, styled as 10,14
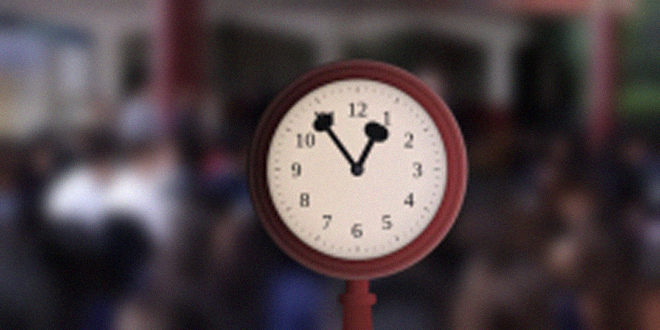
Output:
12,54
